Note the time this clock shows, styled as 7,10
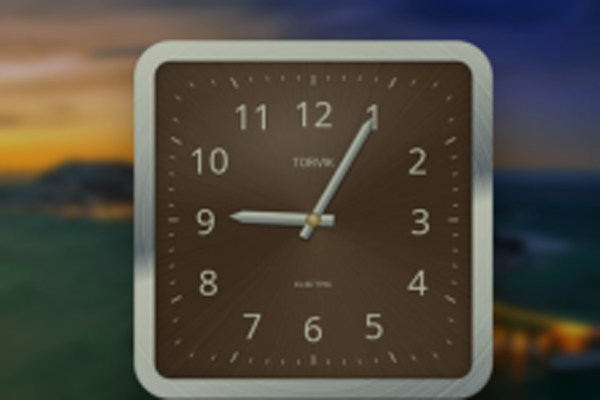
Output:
9,05
